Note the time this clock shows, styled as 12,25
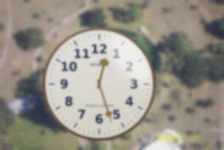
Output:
12,27
